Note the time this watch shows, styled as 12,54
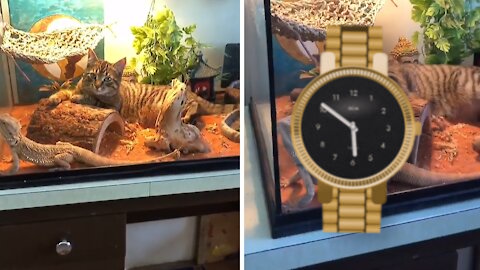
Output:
5,51
